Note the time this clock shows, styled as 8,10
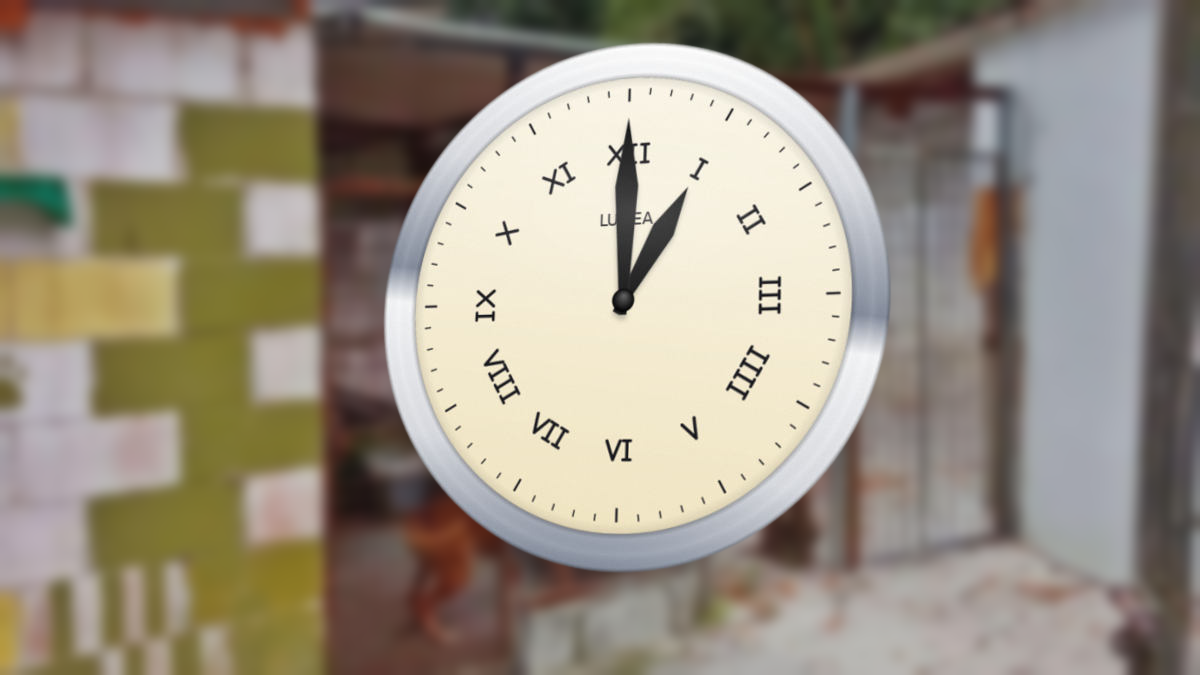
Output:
1,00
